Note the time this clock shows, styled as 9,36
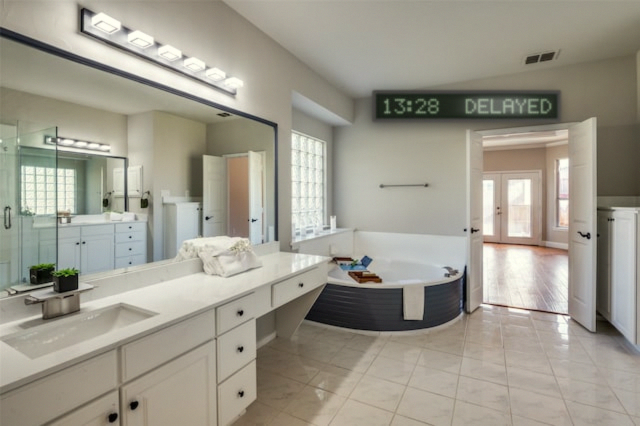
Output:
13,28
